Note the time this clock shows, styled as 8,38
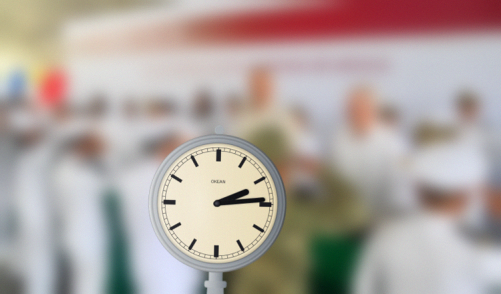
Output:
2,14
